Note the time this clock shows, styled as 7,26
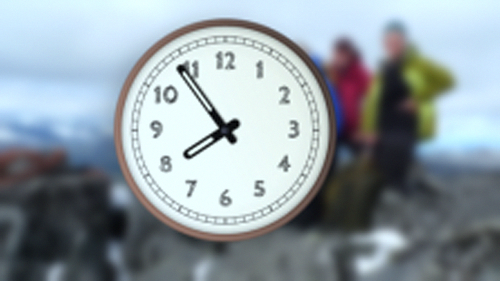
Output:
7,54
